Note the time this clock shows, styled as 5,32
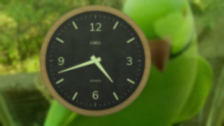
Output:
4,42
